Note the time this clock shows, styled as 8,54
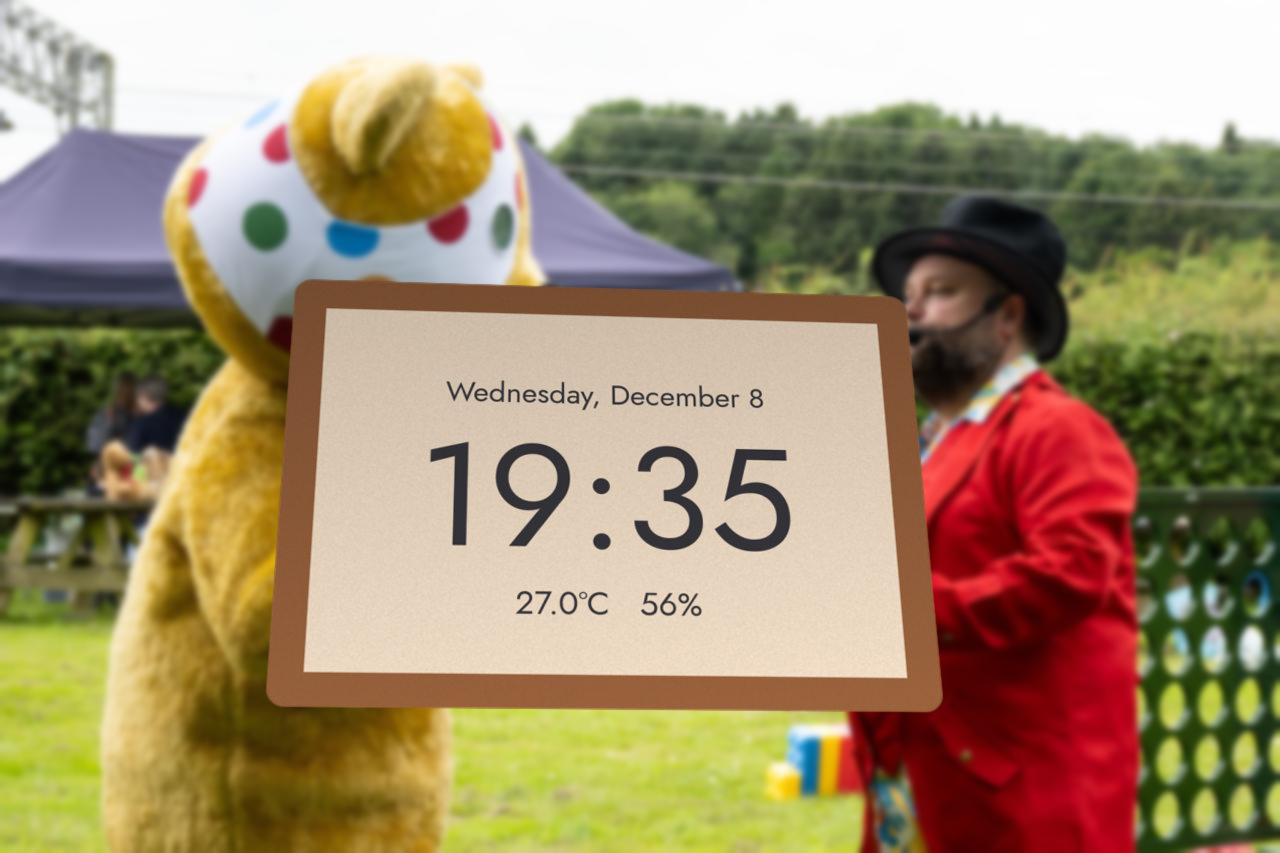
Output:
19,35
